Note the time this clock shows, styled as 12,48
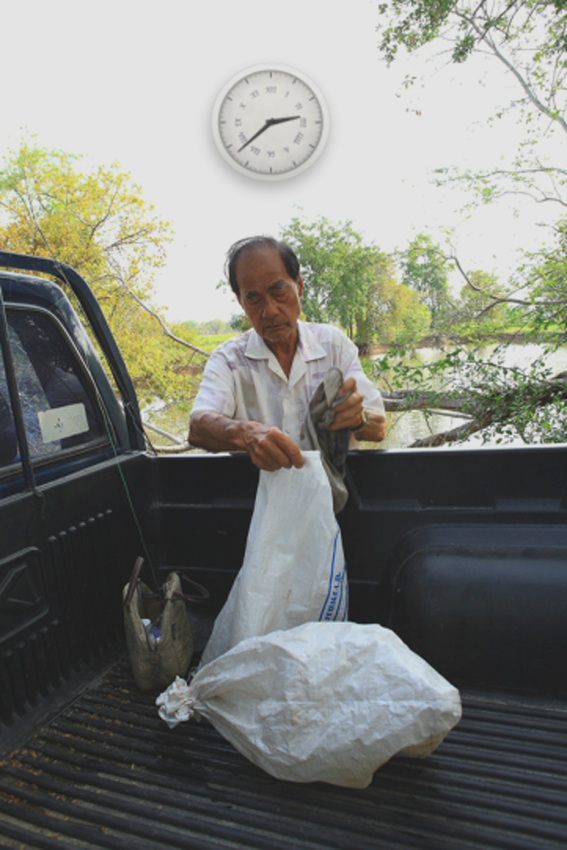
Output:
2,38
